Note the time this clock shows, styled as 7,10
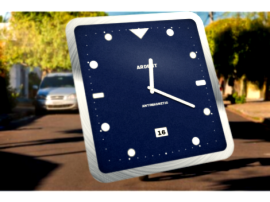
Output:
12,20
